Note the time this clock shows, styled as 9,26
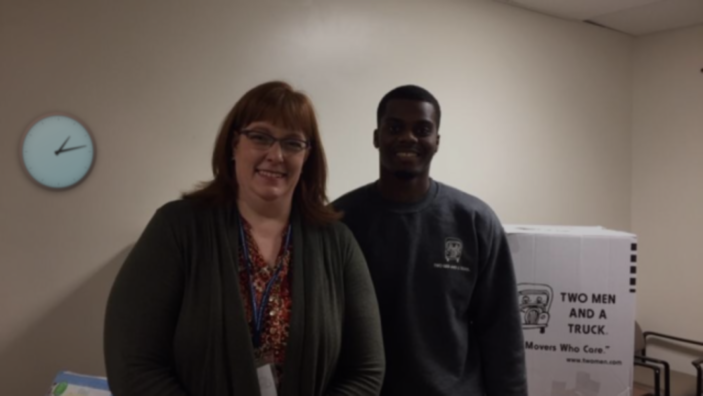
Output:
1,13
